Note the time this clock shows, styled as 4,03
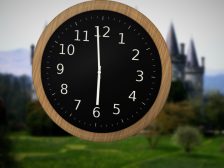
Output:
5,59
